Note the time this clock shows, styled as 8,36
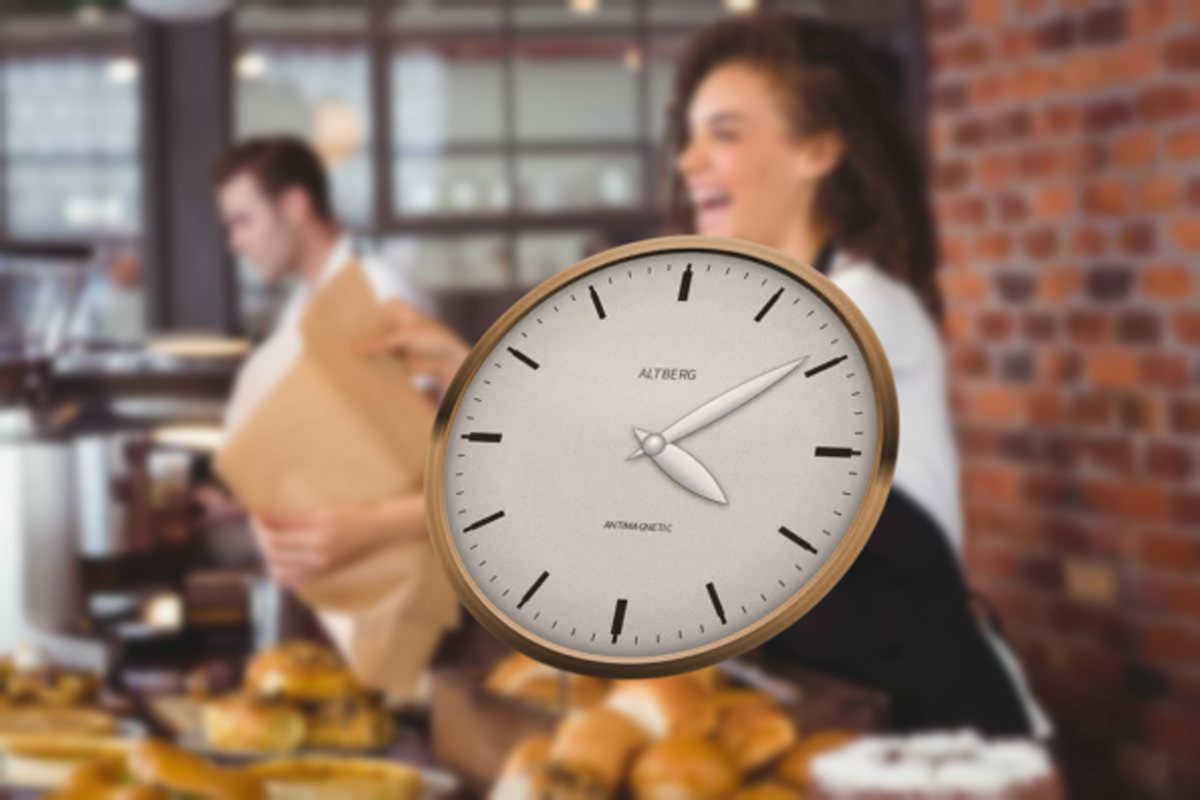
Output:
4,09
